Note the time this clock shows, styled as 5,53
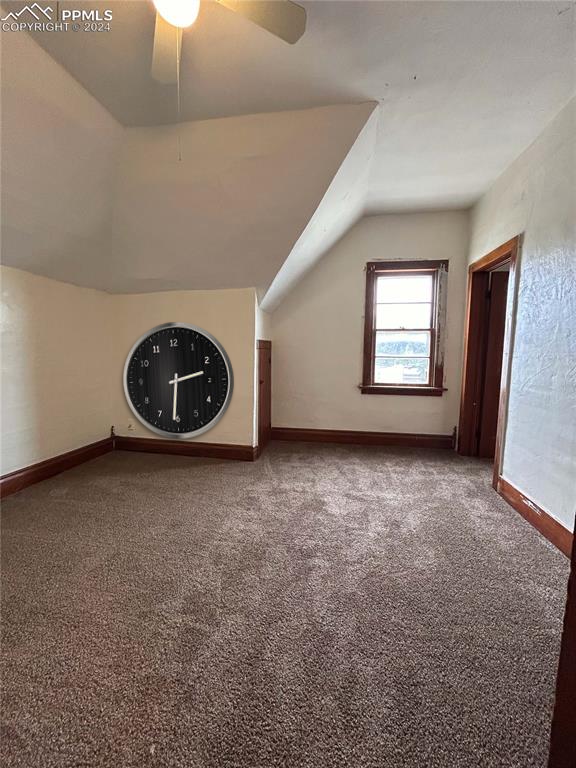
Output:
2,31
